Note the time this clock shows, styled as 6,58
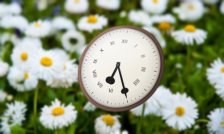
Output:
6,25
